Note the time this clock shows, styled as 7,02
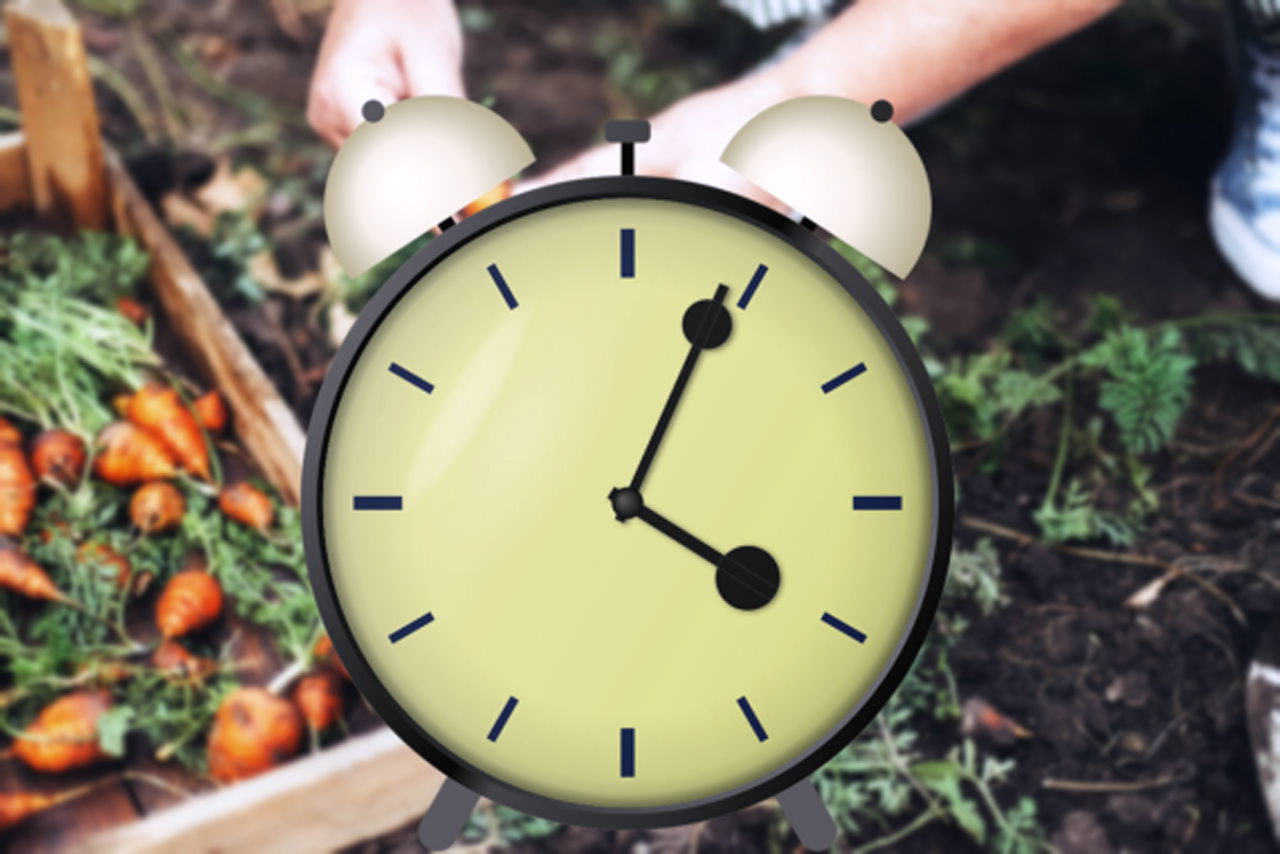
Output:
4,04
